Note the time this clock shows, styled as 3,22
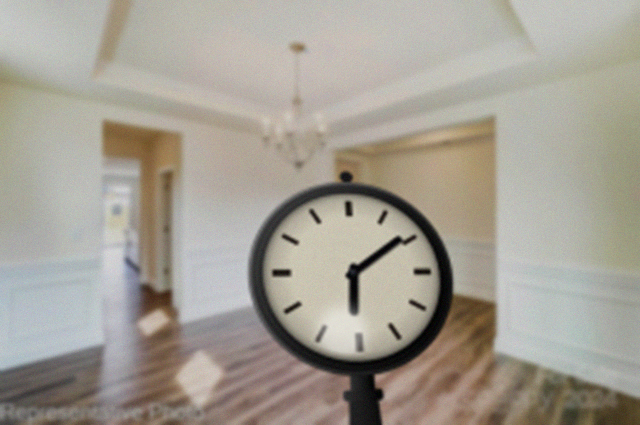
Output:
6,09
